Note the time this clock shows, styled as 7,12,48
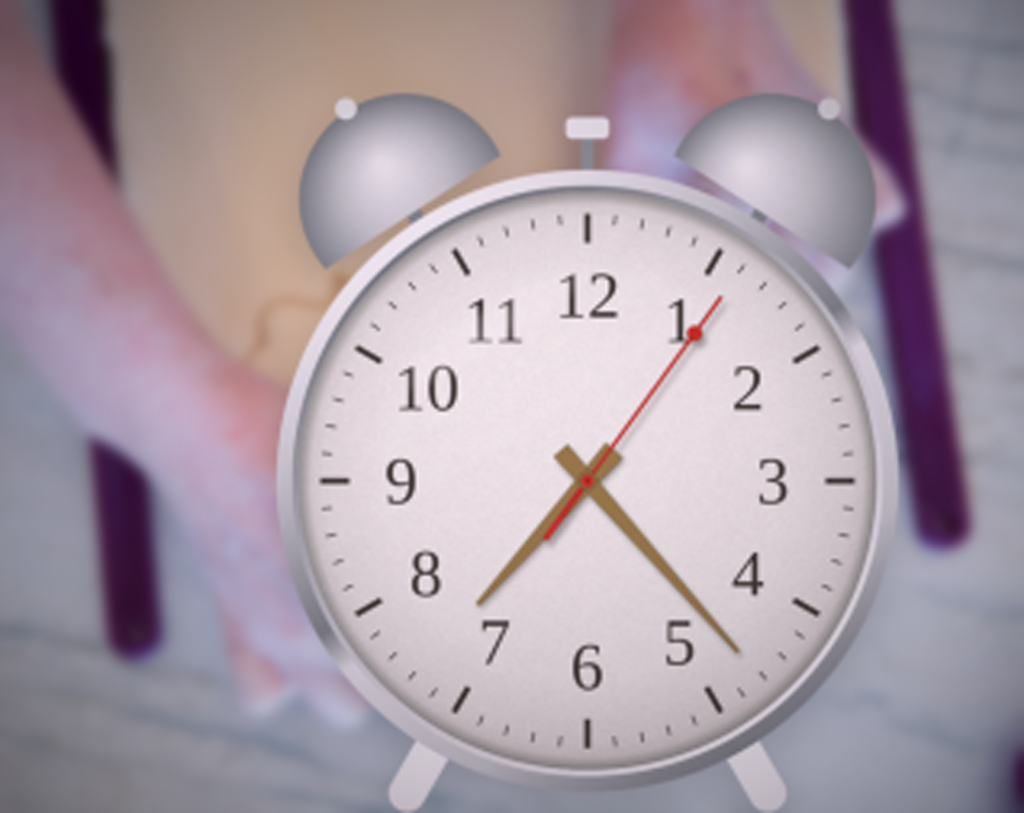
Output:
7,23,06
